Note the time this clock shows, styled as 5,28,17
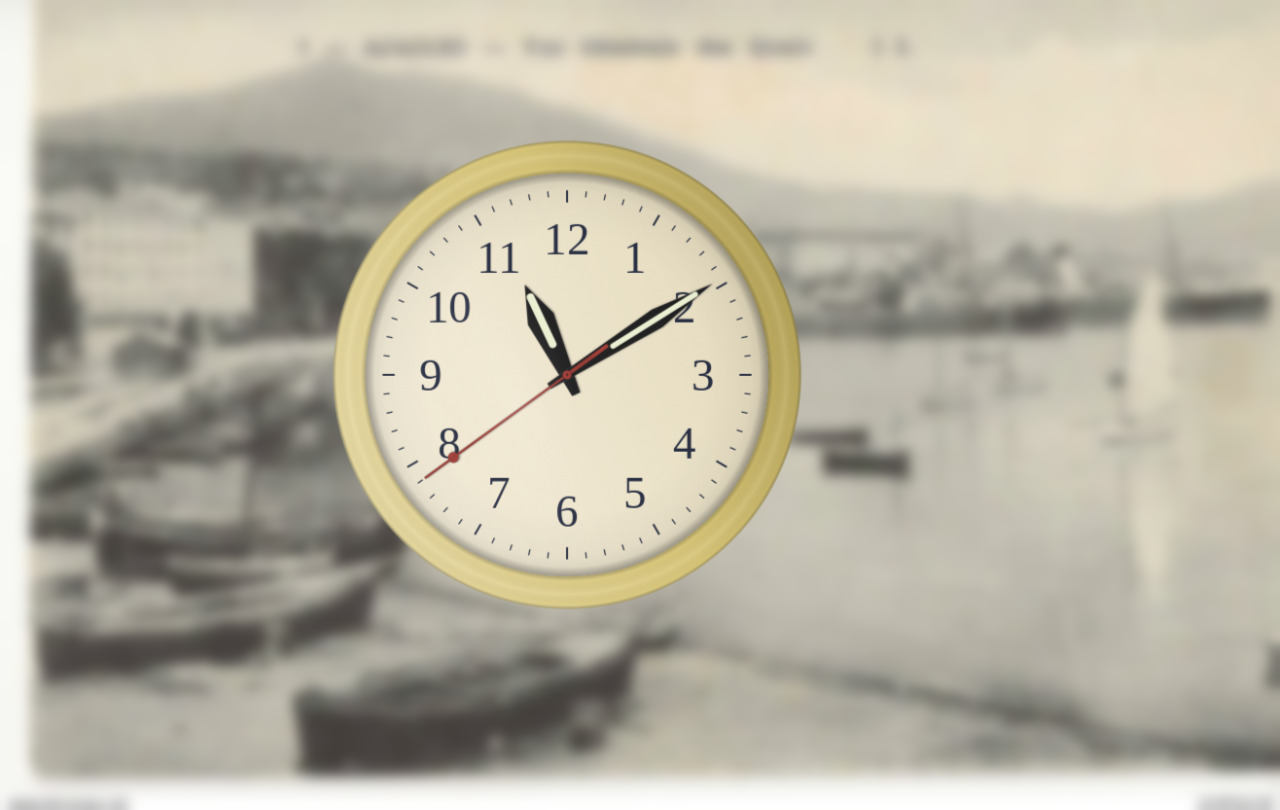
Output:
11,09,39
